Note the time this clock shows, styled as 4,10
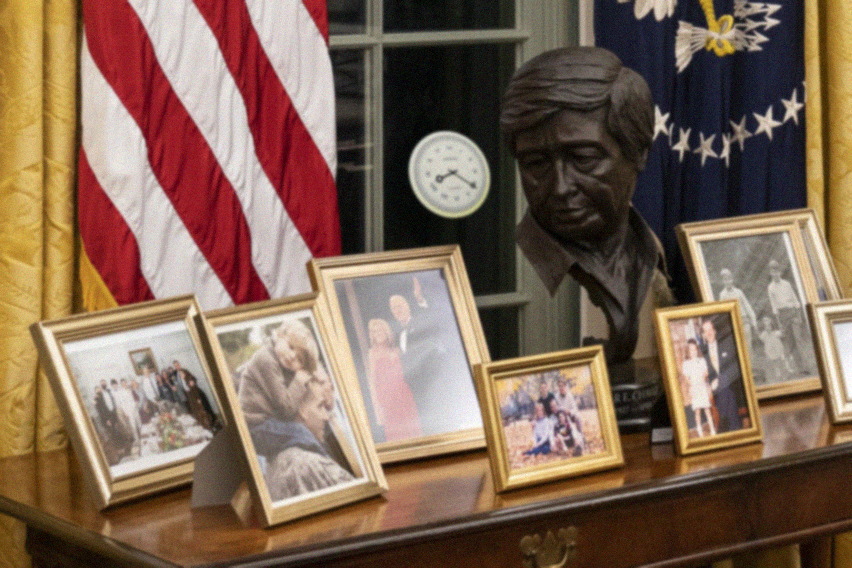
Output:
8,21
